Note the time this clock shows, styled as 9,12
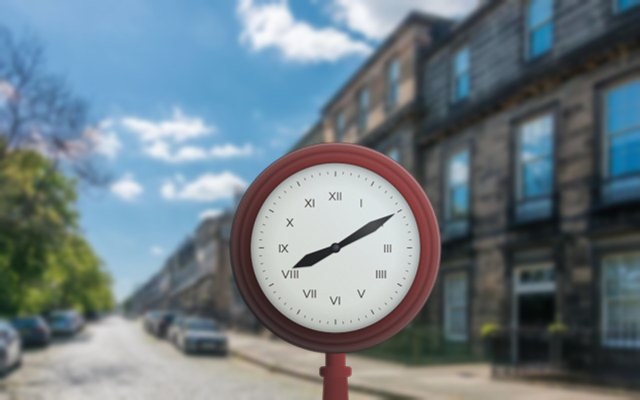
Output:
8,10
